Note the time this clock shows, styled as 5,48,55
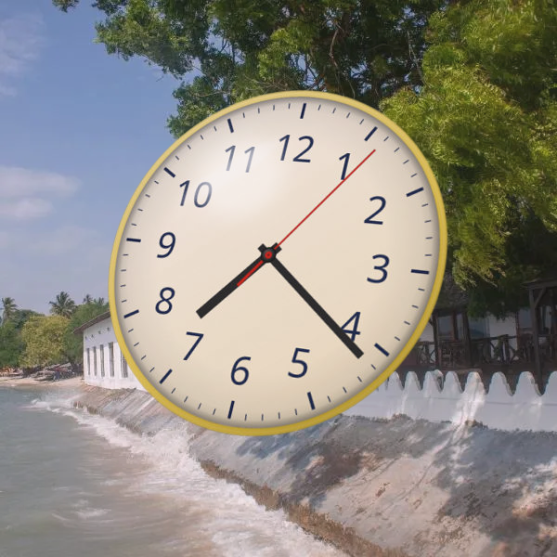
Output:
7,21,06
